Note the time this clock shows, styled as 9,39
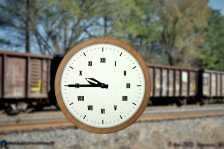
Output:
9,45
